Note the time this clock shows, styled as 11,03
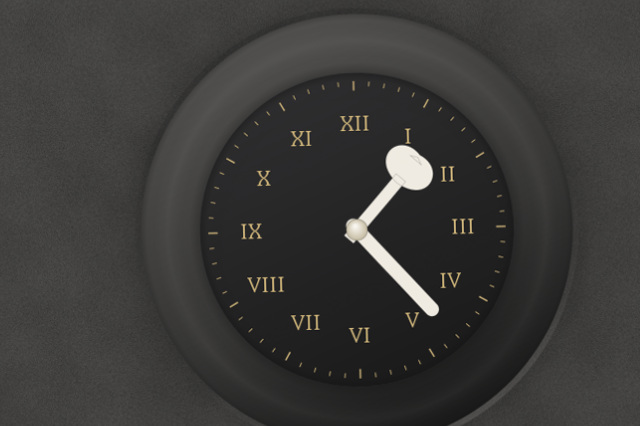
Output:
1,23
